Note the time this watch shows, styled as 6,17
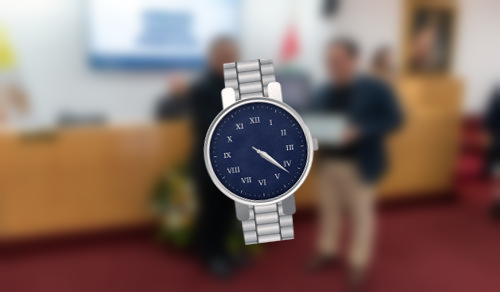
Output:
4,22
